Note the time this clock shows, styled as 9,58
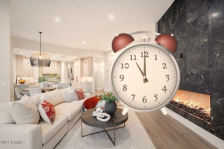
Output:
11,00
